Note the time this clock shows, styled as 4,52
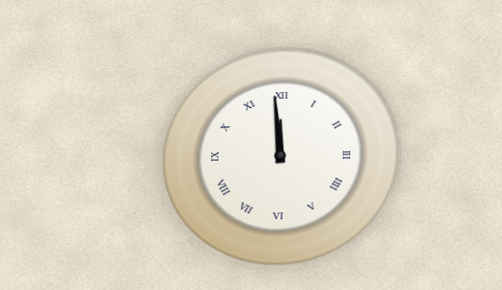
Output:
11,59
